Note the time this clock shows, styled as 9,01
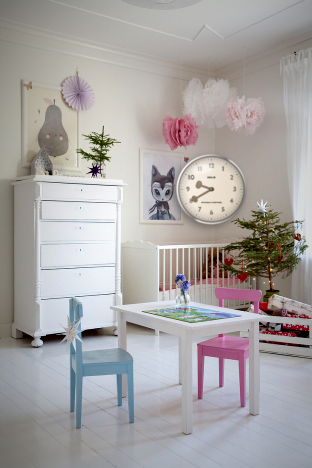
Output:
9,40
